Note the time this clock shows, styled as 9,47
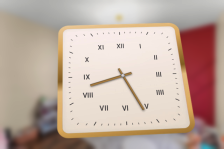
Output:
8,26
